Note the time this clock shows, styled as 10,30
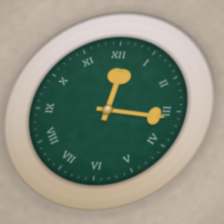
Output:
12,16
